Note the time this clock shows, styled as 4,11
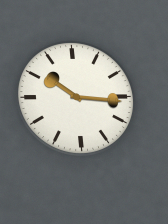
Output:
10,16
